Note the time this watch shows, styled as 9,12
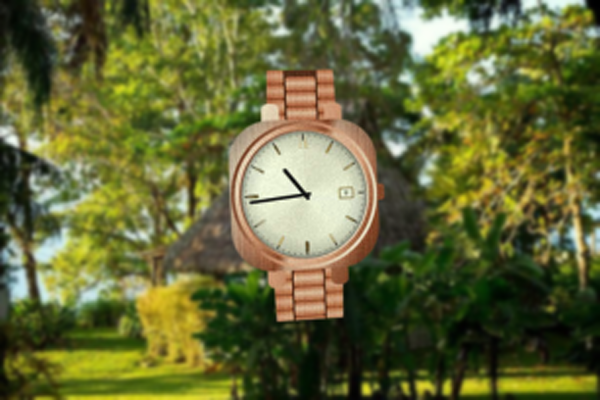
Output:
10,44
